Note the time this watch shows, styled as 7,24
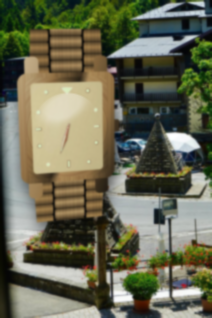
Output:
6,33
